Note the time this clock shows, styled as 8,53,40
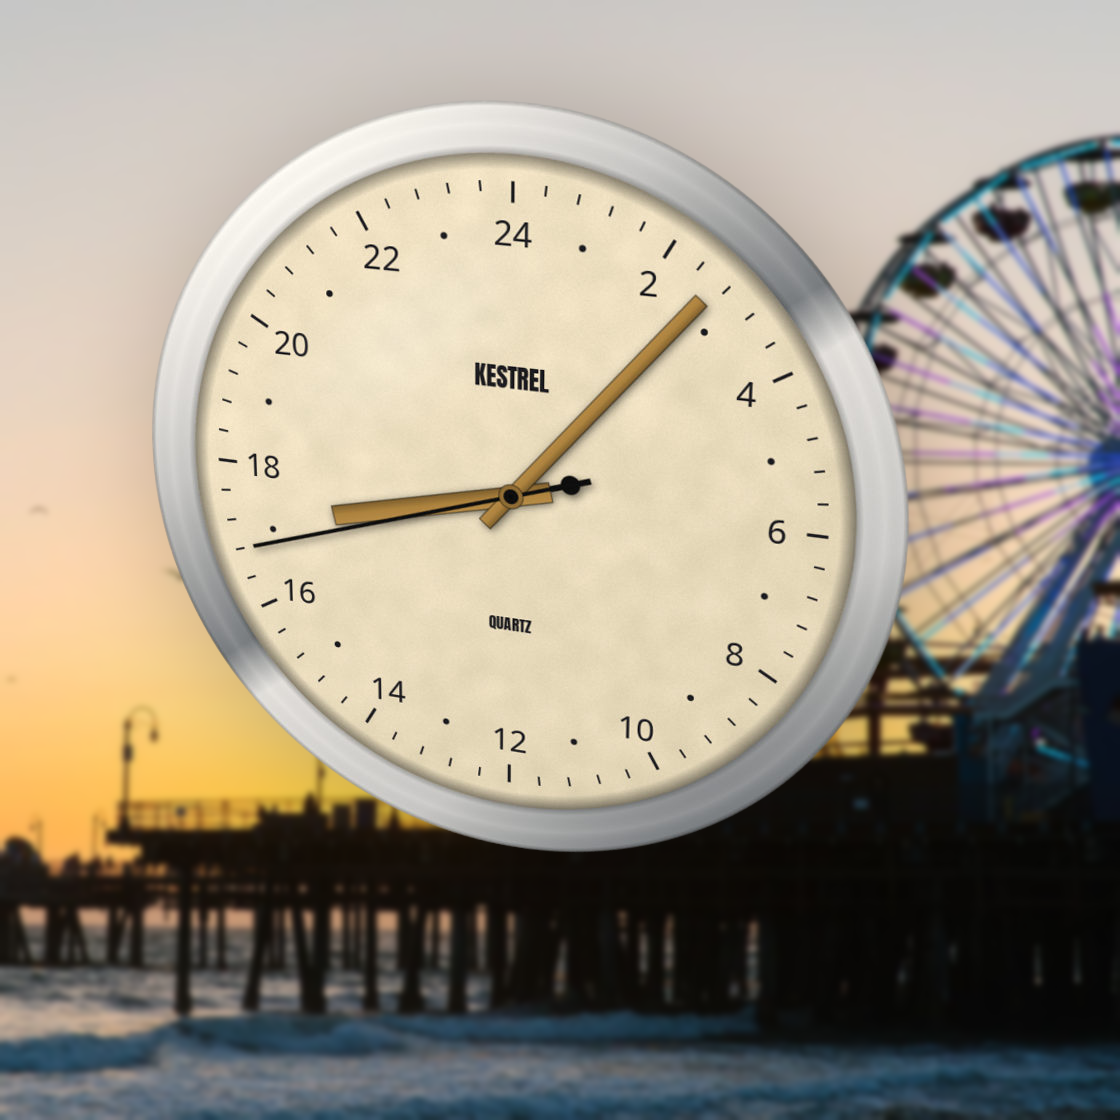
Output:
17,06,42
